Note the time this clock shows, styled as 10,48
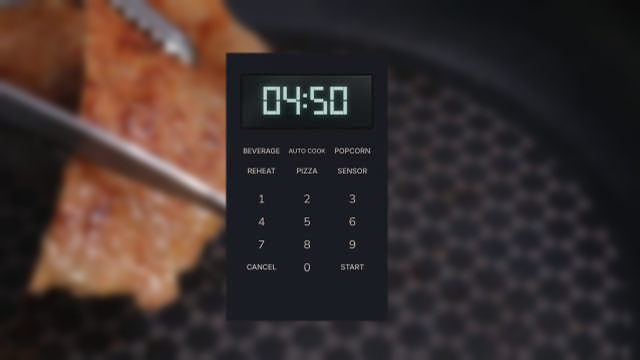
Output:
4,50
